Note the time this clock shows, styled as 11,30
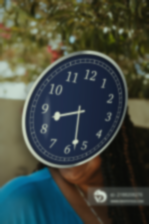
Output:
8,28
